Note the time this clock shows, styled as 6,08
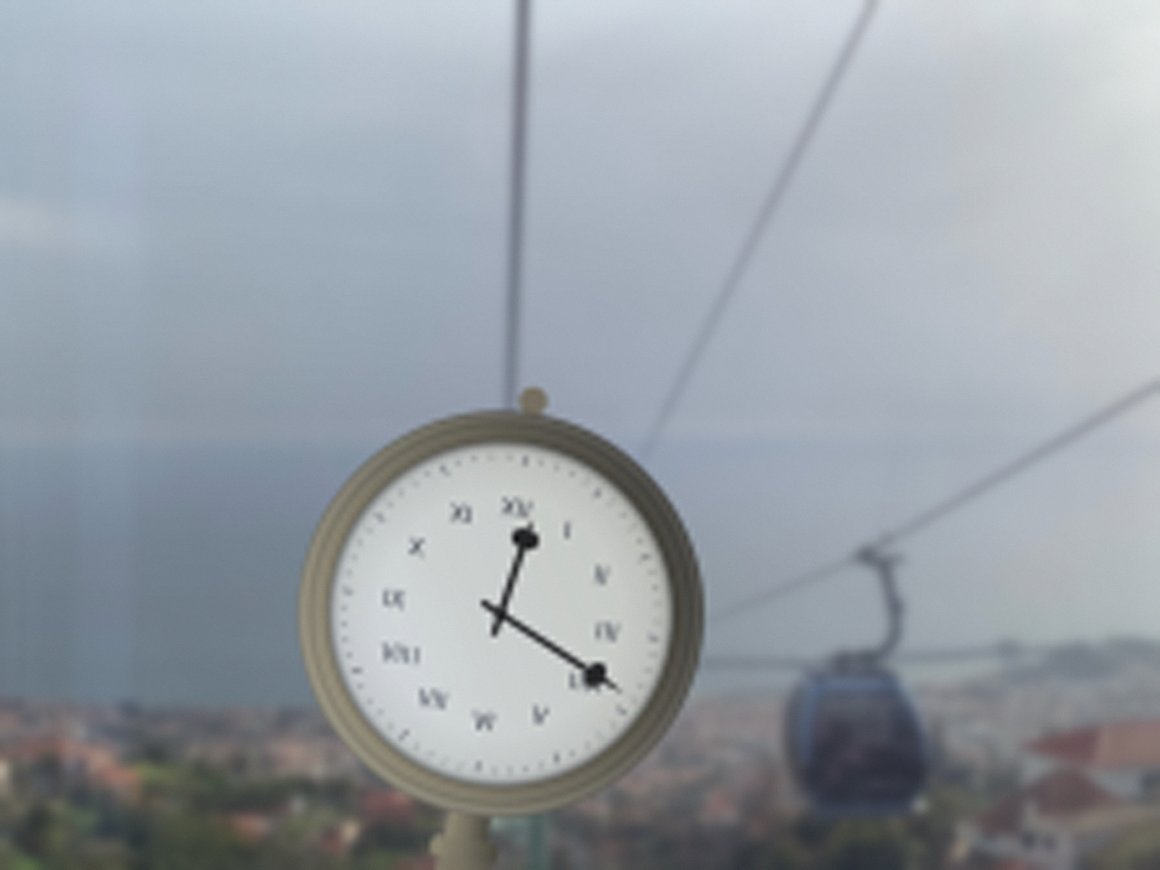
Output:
12,19
